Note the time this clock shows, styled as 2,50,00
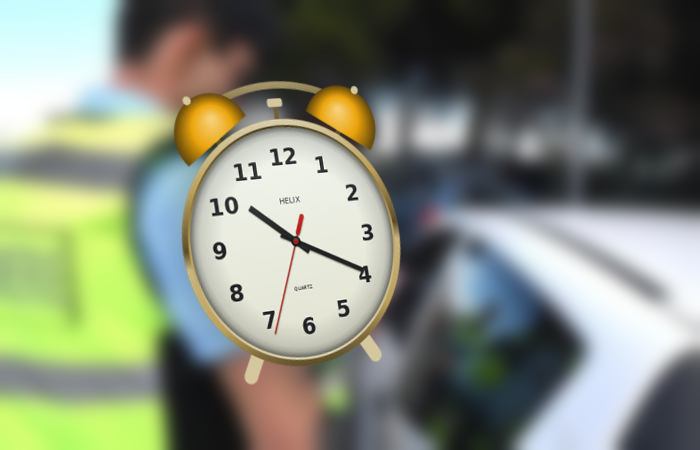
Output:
10,19,34
